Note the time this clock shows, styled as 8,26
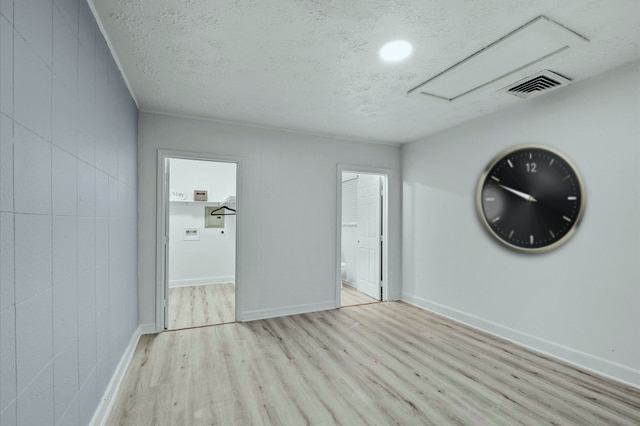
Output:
9,49
